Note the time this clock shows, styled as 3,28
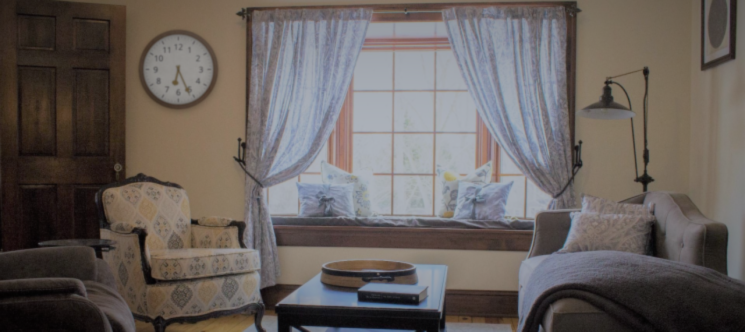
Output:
6,26
